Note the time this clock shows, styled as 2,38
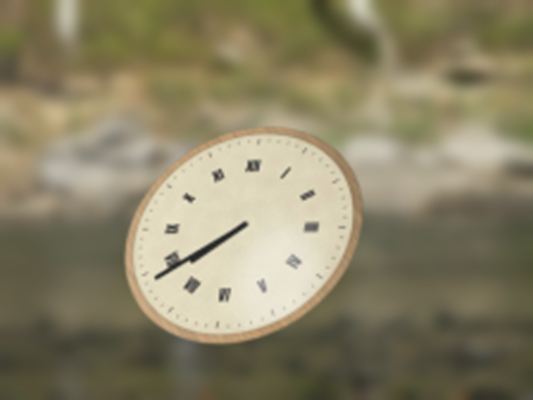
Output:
7,39
